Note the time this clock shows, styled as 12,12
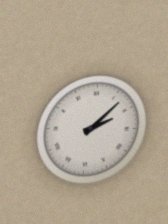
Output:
2,07
